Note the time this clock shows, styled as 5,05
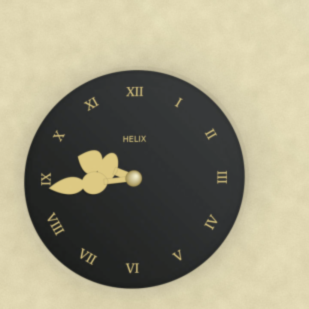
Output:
9,44
